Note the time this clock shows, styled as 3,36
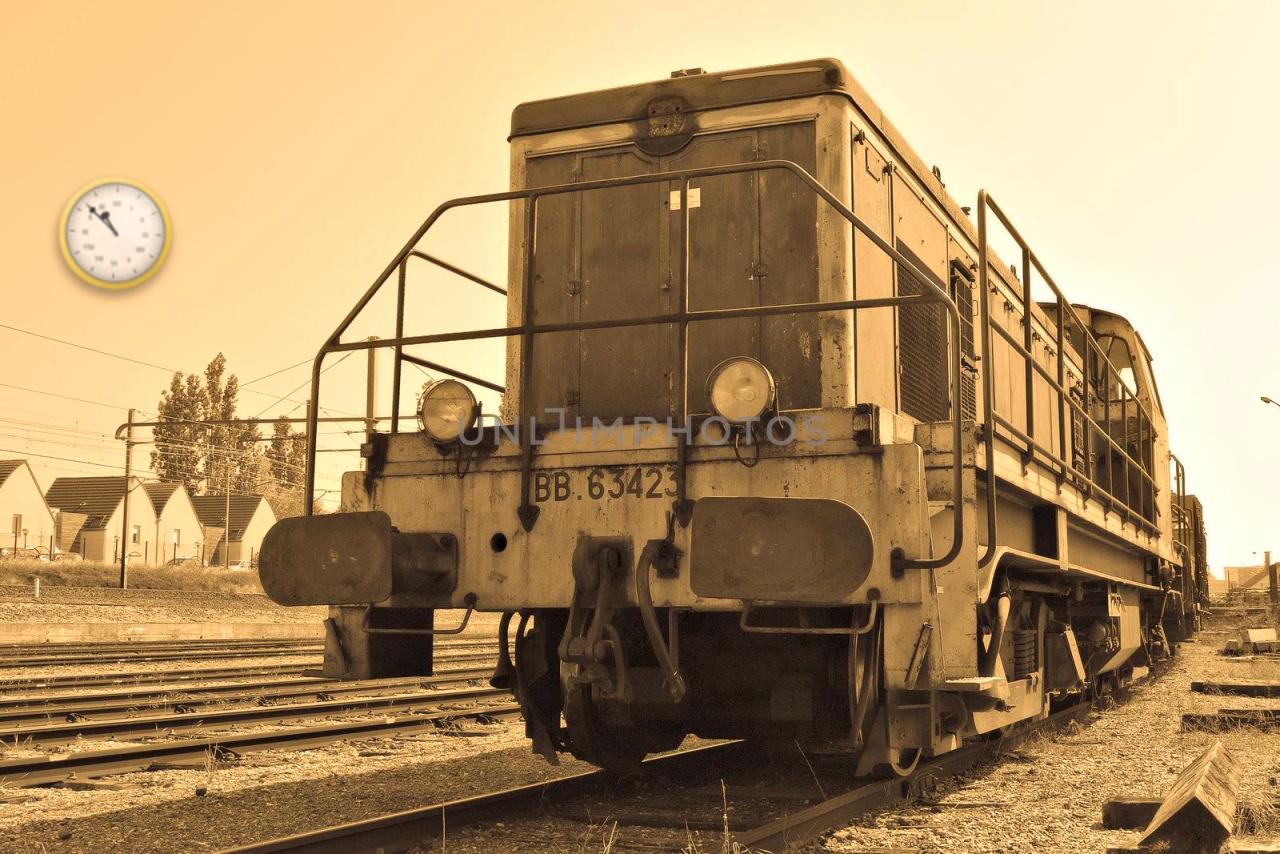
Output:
10,52
